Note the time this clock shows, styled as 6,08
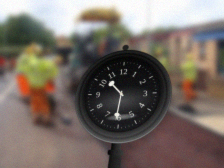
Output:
10,31
